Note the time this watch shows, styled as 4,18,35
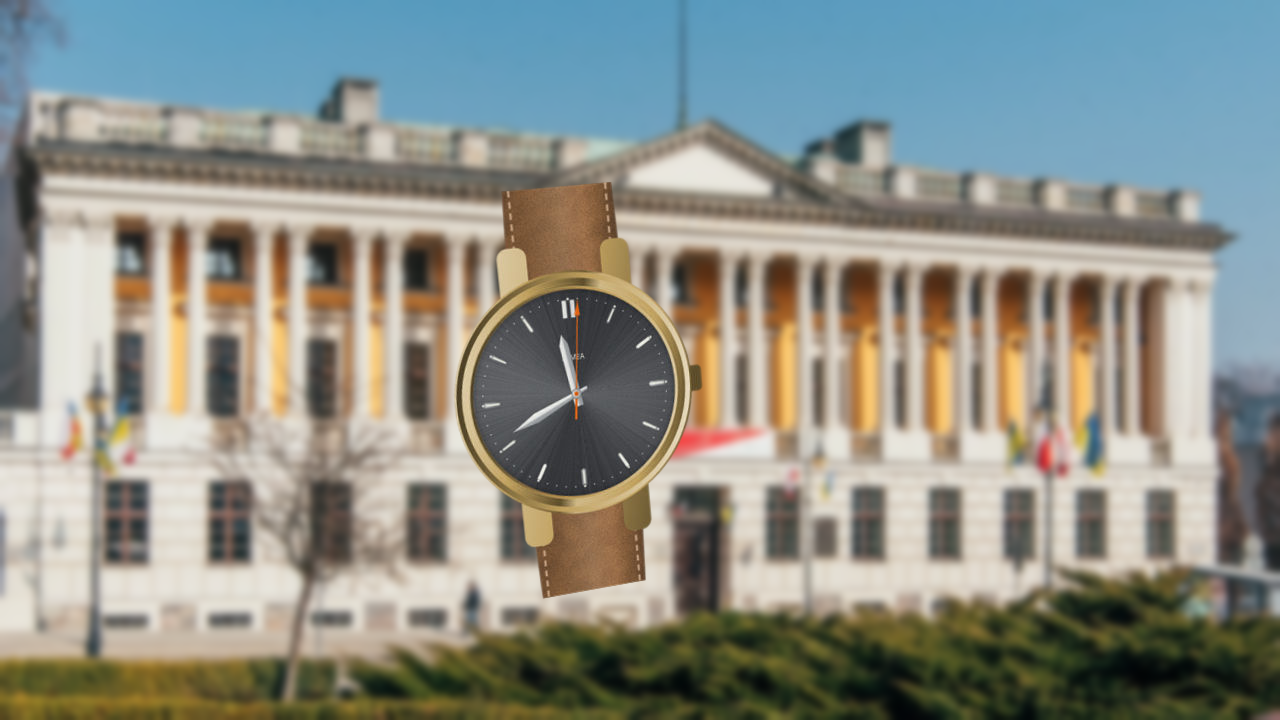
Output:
11,41,01
